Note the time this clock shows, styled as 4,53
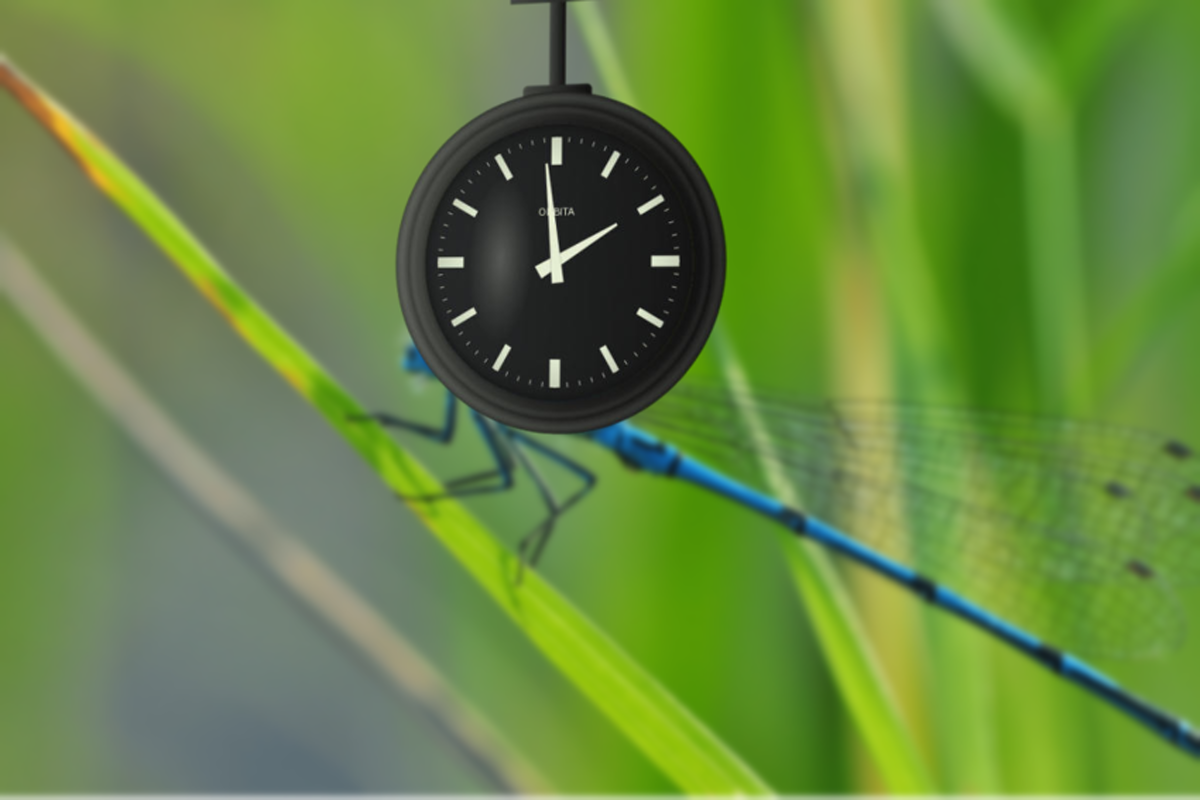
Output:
1,59
